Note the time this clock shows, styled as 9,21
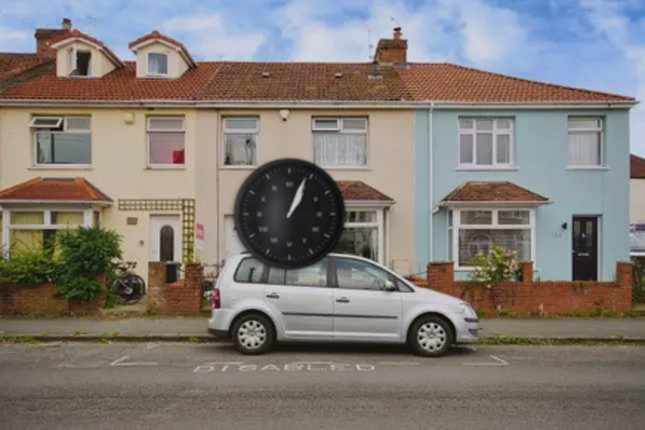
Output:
1,04
